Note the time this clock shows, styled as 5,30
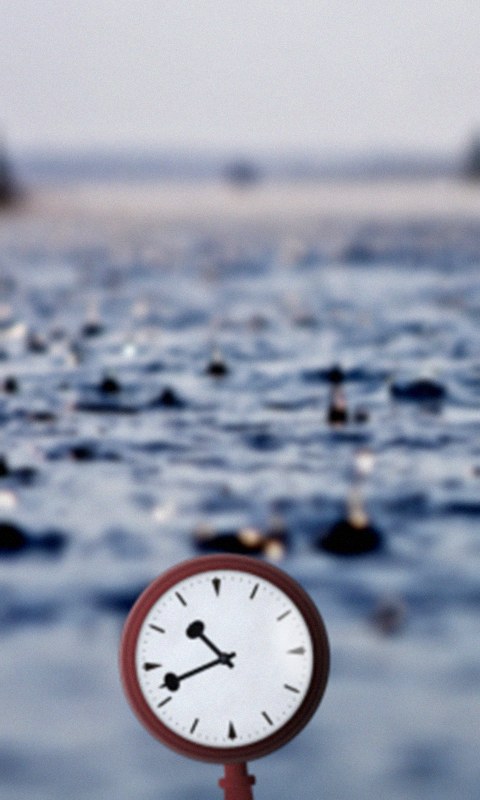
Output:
10,42
